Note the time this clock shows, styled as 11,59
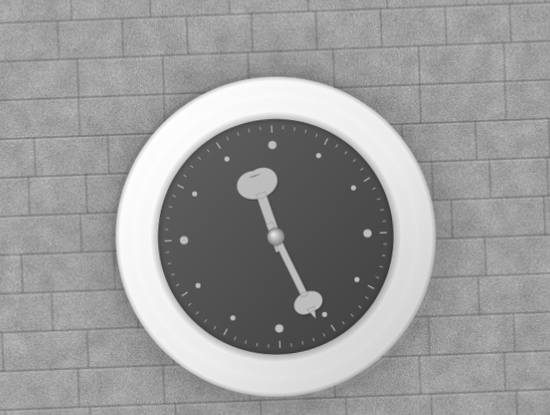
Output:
11,26
